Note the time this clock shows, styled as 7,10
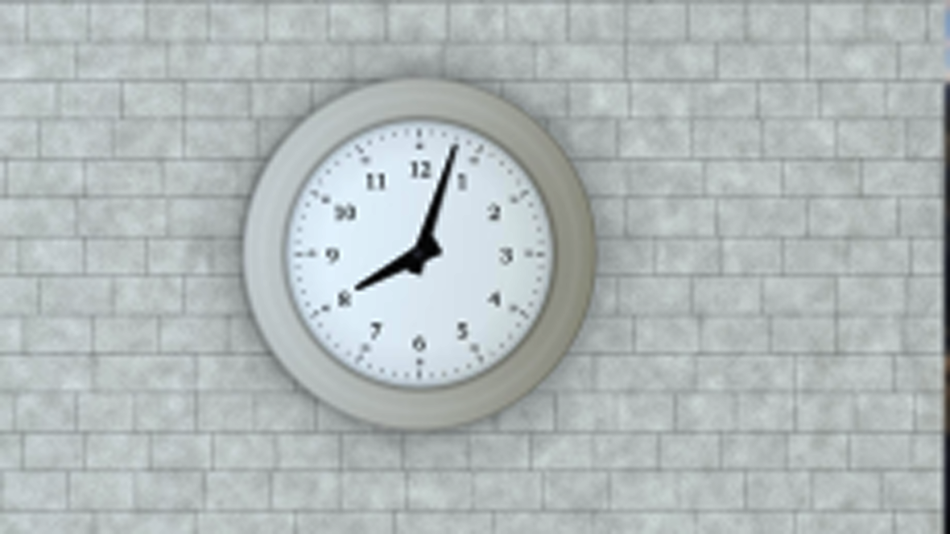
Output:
8,03
